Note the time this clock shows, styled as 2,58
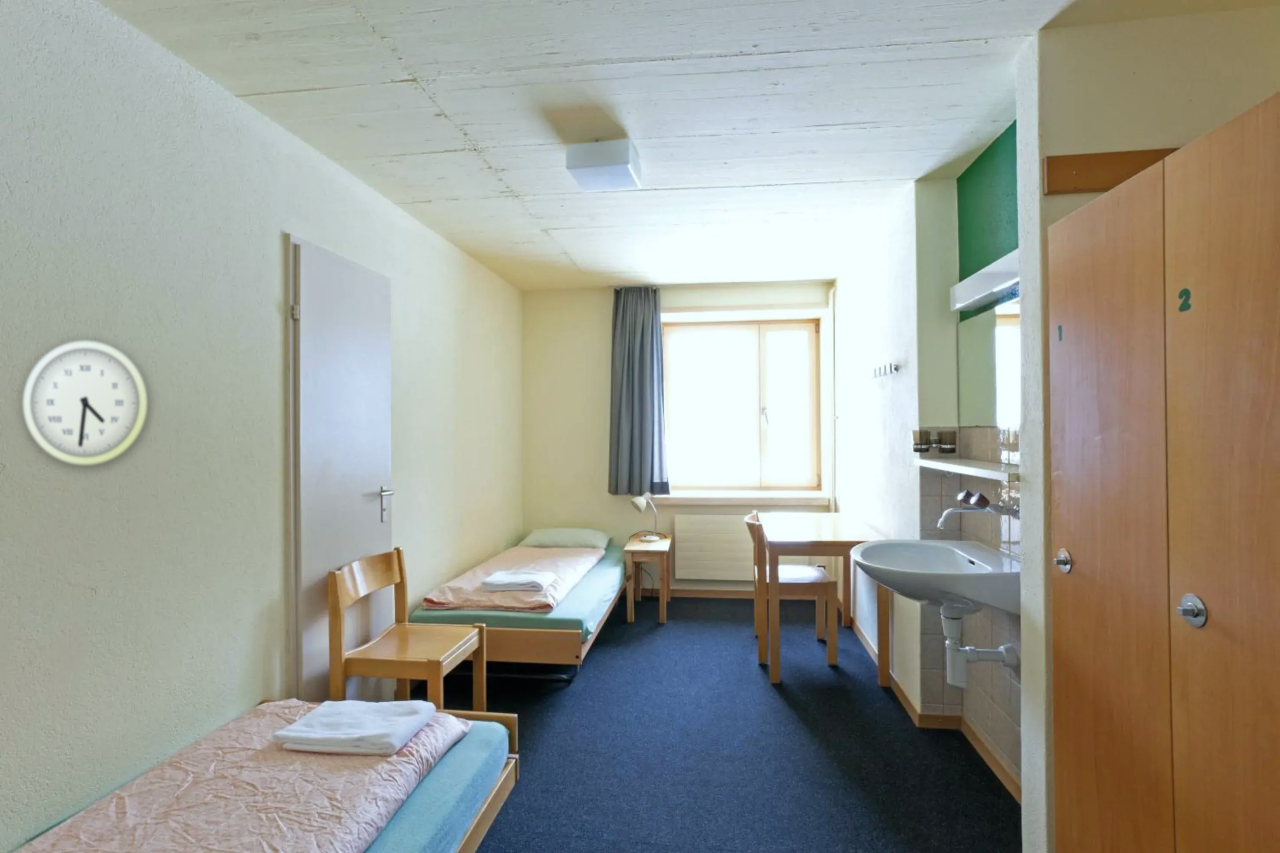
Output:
4,31
